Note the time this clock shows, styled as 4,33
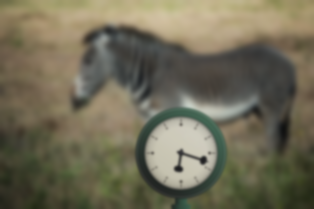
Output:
6,18
